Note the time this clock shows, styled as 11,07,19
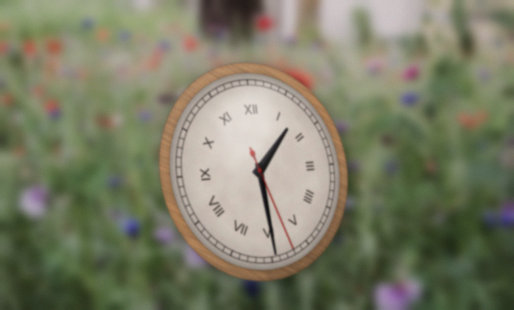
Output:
1,29,27
